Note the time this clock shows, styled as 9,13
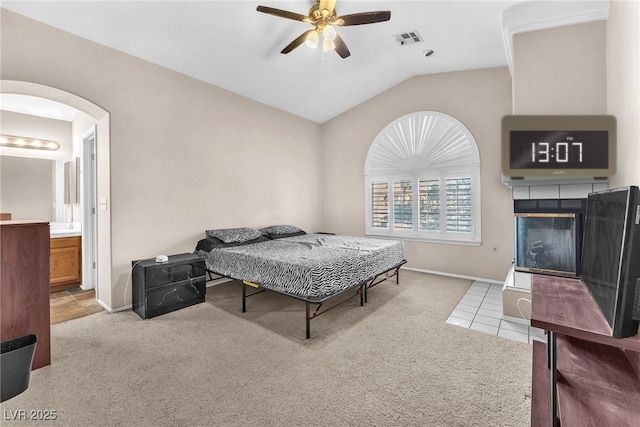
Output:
13,07
